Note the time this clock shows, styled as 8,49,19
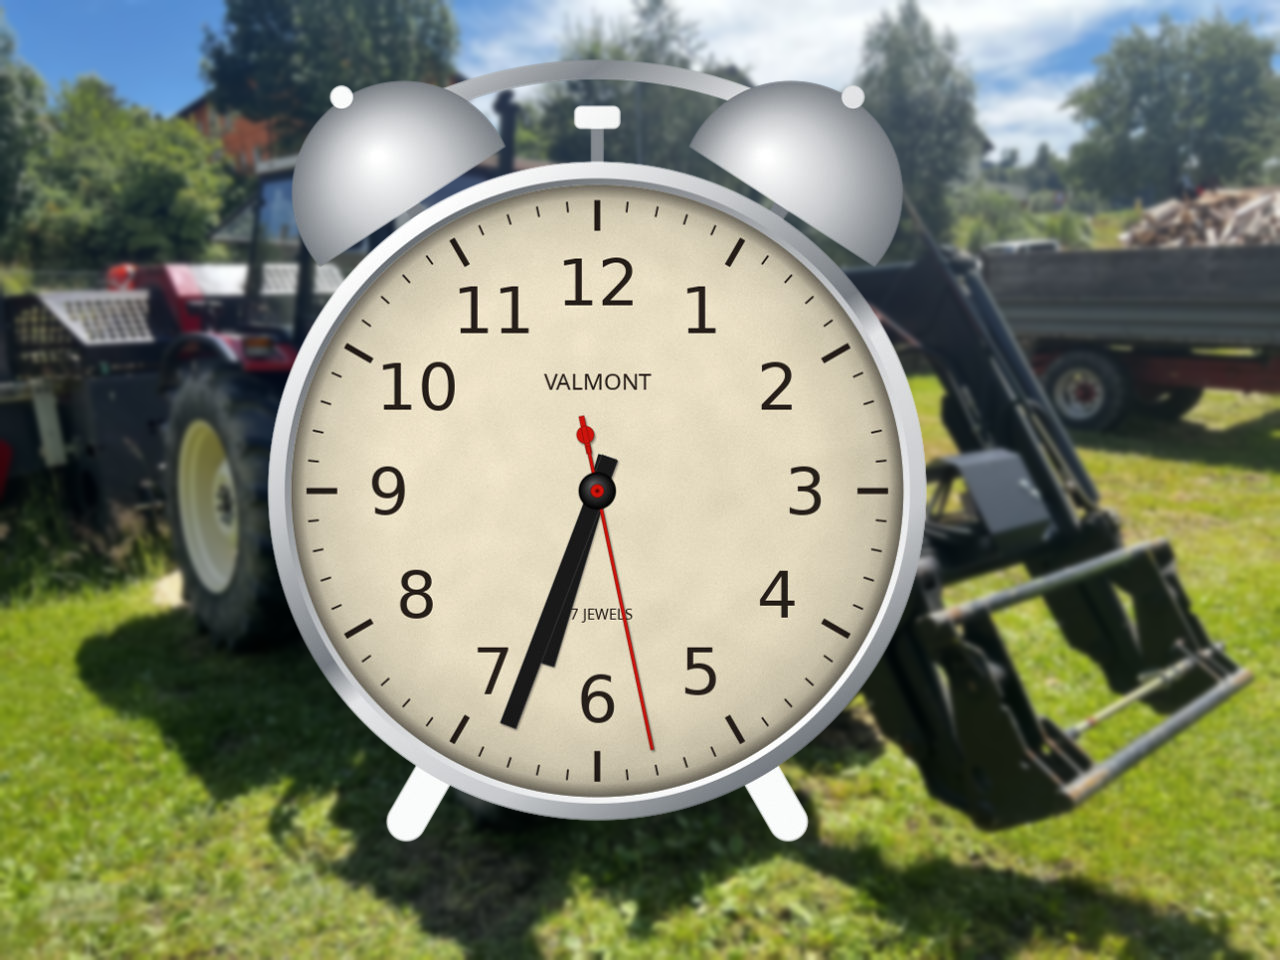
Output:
6,33,28
